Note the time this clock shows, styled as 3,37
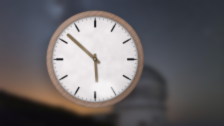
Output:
5,52
